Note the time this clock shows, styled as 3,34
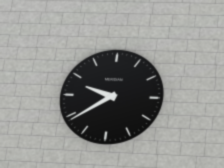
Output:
9,39
